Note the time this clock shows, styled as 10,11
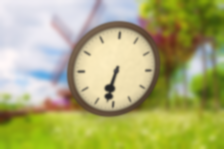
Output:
6,32
